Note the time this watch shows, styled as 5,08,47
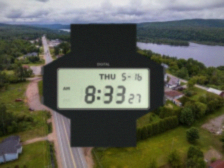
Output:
8,33,27
